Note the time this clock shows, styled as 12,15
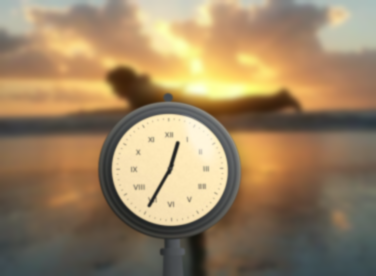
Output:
12,35
